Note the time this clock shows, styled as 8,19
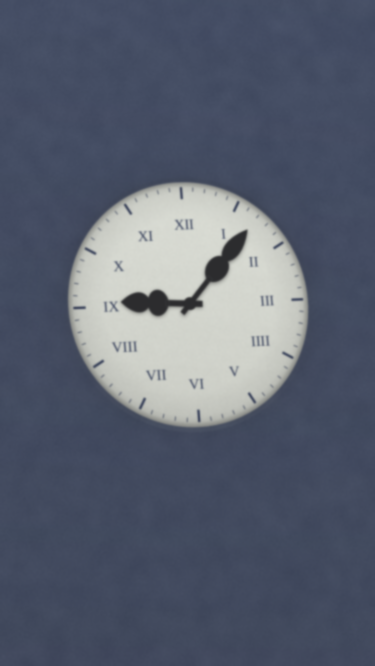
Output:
9,07
